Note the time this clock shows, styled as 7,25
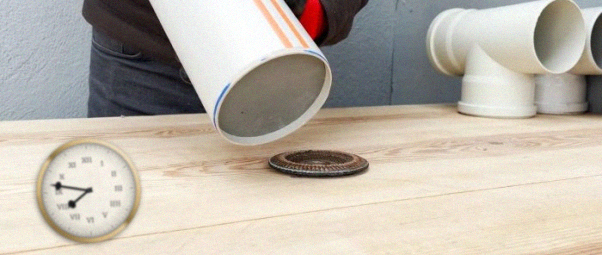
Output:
7,47
